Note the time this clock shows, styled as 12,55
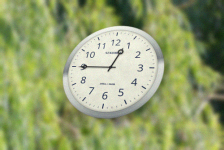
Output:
12,45
